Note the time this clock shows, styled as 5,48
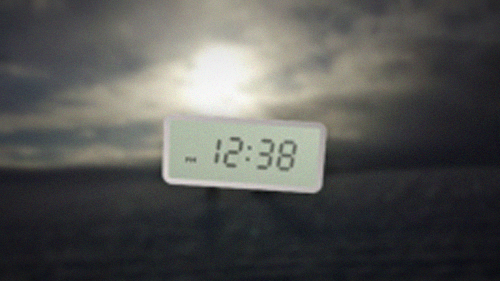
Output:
12,38
